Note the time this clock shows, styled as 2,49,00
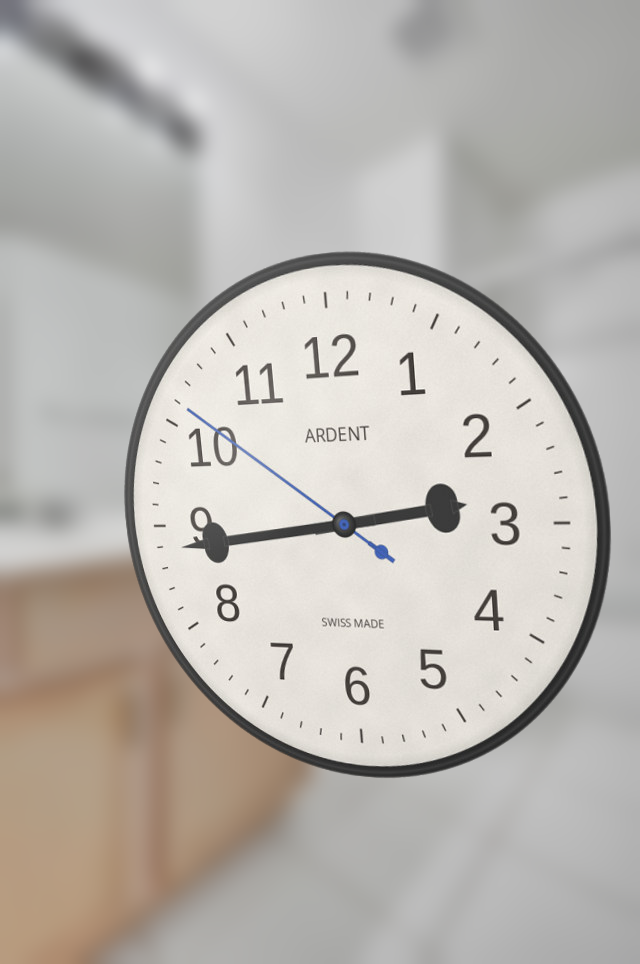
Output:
2,43,51
